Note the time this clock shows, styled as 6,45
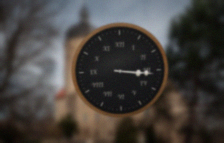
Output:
3,16
